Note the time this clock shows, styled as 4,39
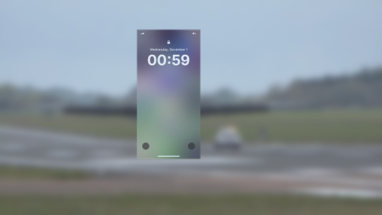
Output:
0,59
